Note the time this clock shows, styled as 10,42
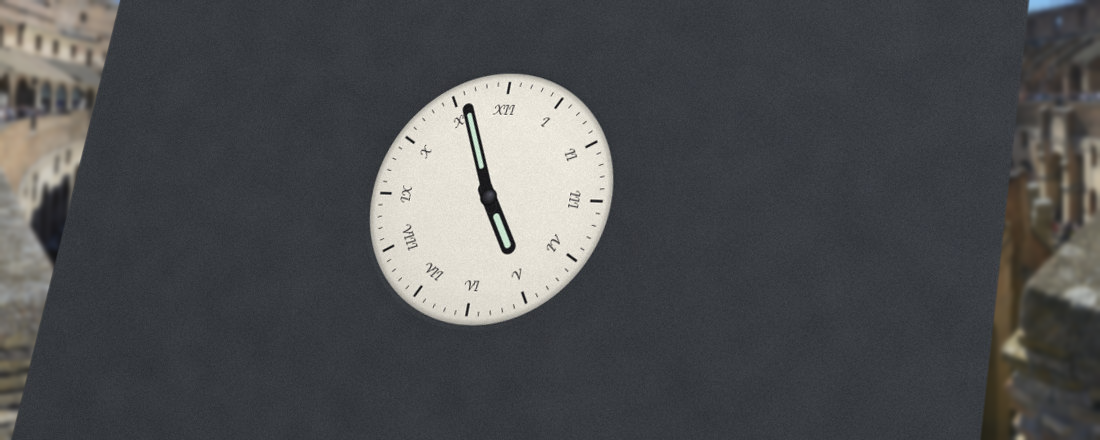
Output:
4,56
